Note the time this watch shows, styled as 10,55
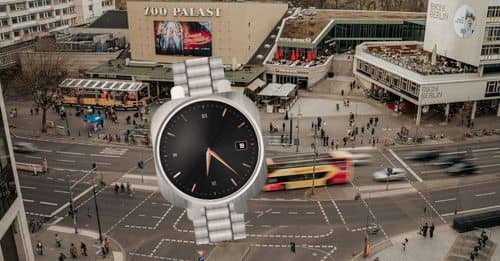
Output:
6,23
